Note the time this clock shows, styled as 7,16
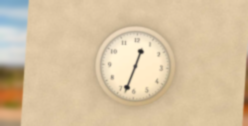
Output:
12,33
